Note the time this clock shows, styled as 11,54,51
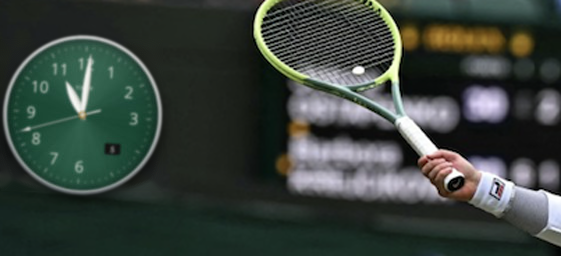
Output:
11,00,42
